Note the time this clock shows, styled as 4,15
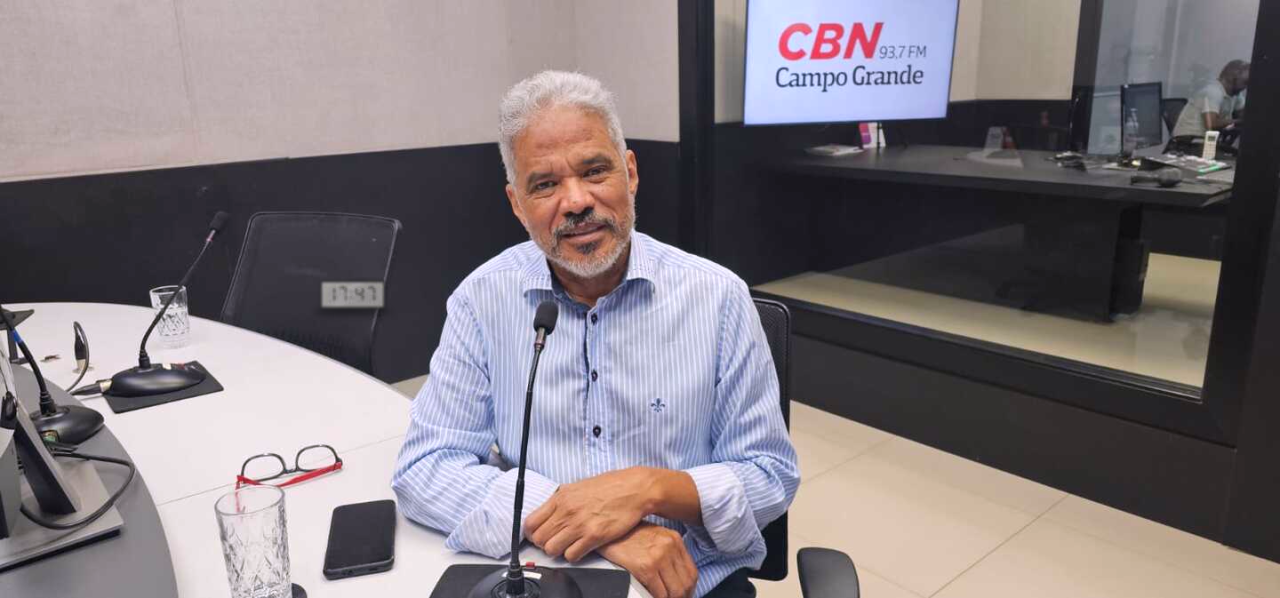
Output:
17,47
